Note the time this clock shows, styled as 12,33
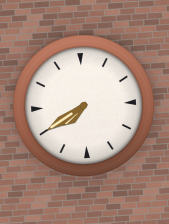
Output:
7,40
